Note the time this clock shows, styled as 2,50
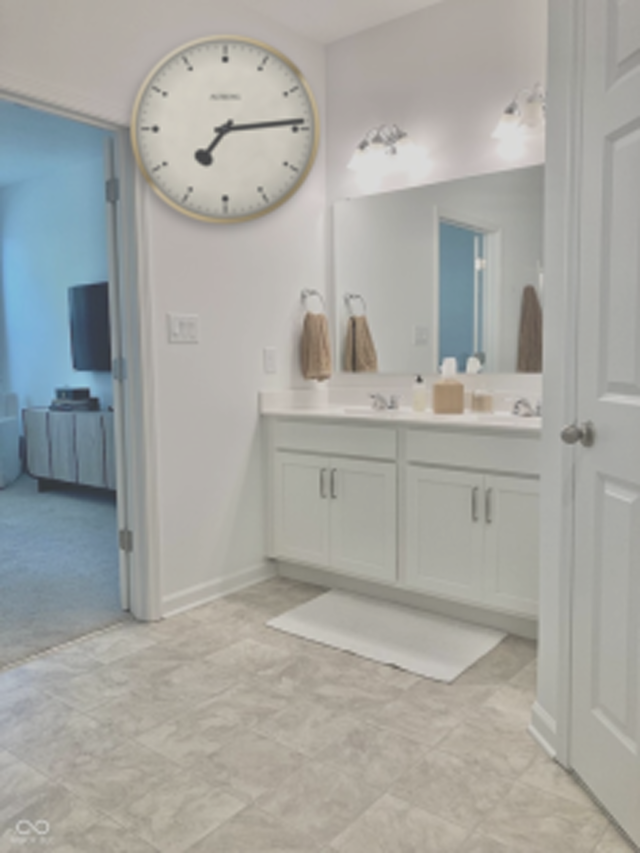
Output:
7,14
